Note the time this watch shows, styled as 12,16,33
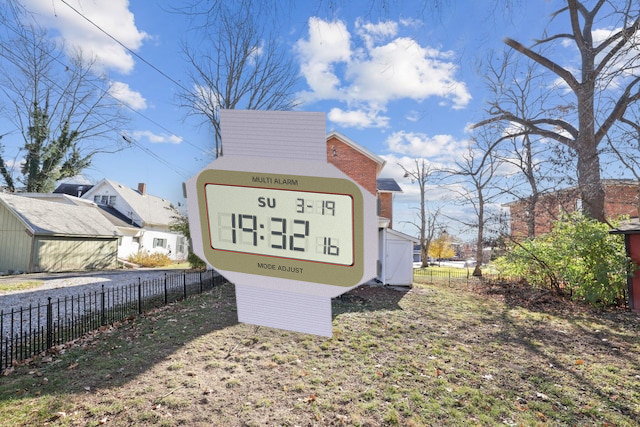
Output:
19,32,16
